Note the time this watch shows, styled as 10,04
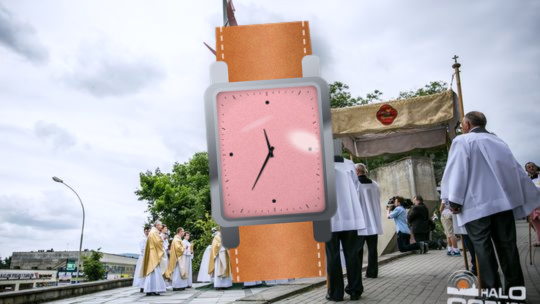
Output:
11,35
